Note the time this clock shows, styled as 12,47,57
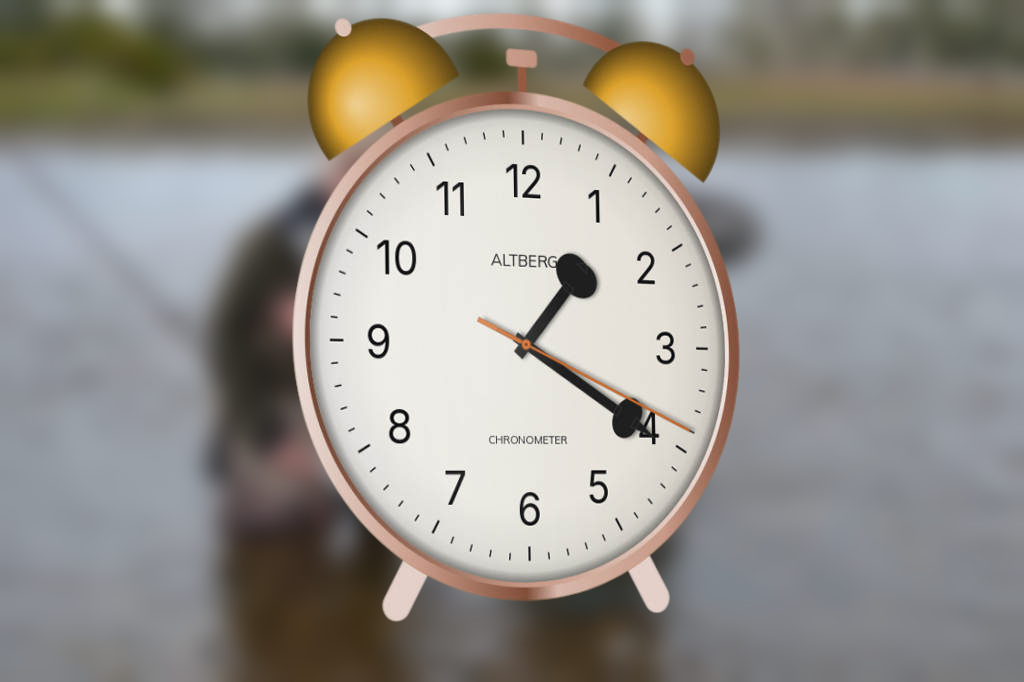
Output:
1,20,19
